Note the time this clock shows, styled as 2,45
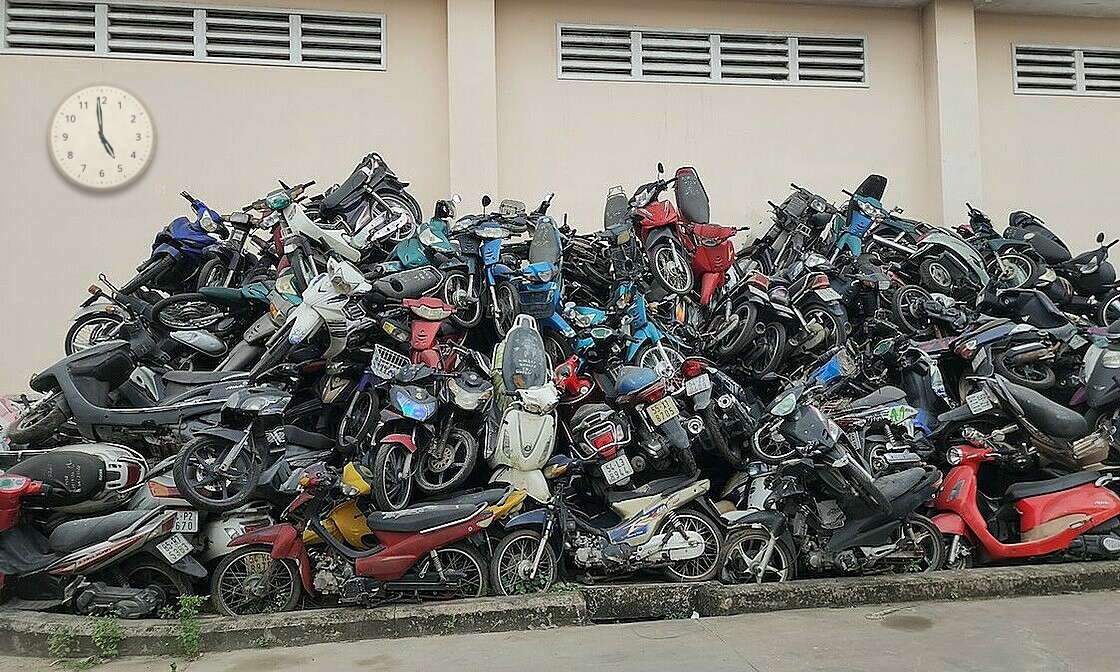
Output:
4,59
